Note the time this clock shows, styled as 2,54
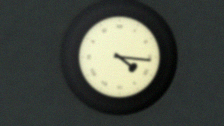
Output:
4,16
